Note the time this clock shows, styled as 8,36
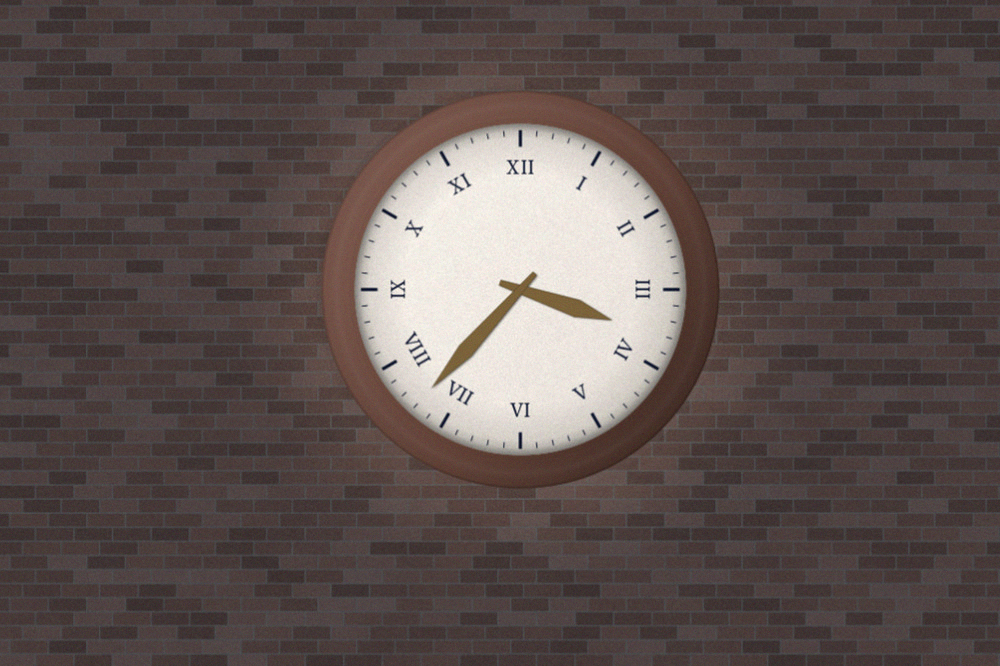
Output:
3,37
